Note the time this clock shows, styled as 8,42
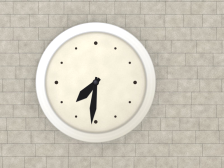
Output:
7,31
